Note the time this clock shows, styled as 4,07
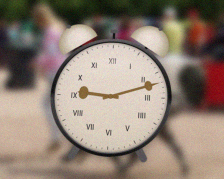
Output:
9,12
